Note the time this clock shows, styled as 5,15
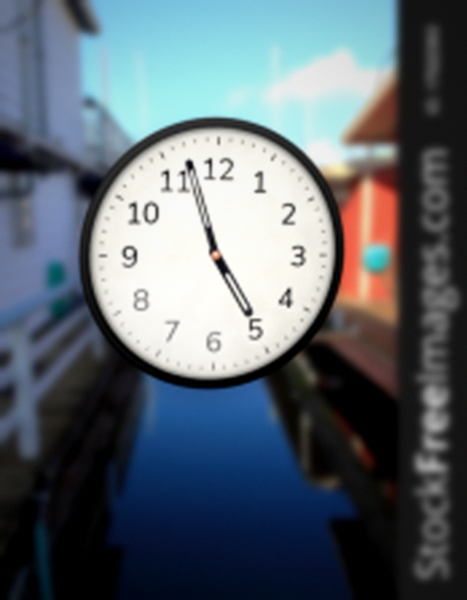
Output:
4,57
